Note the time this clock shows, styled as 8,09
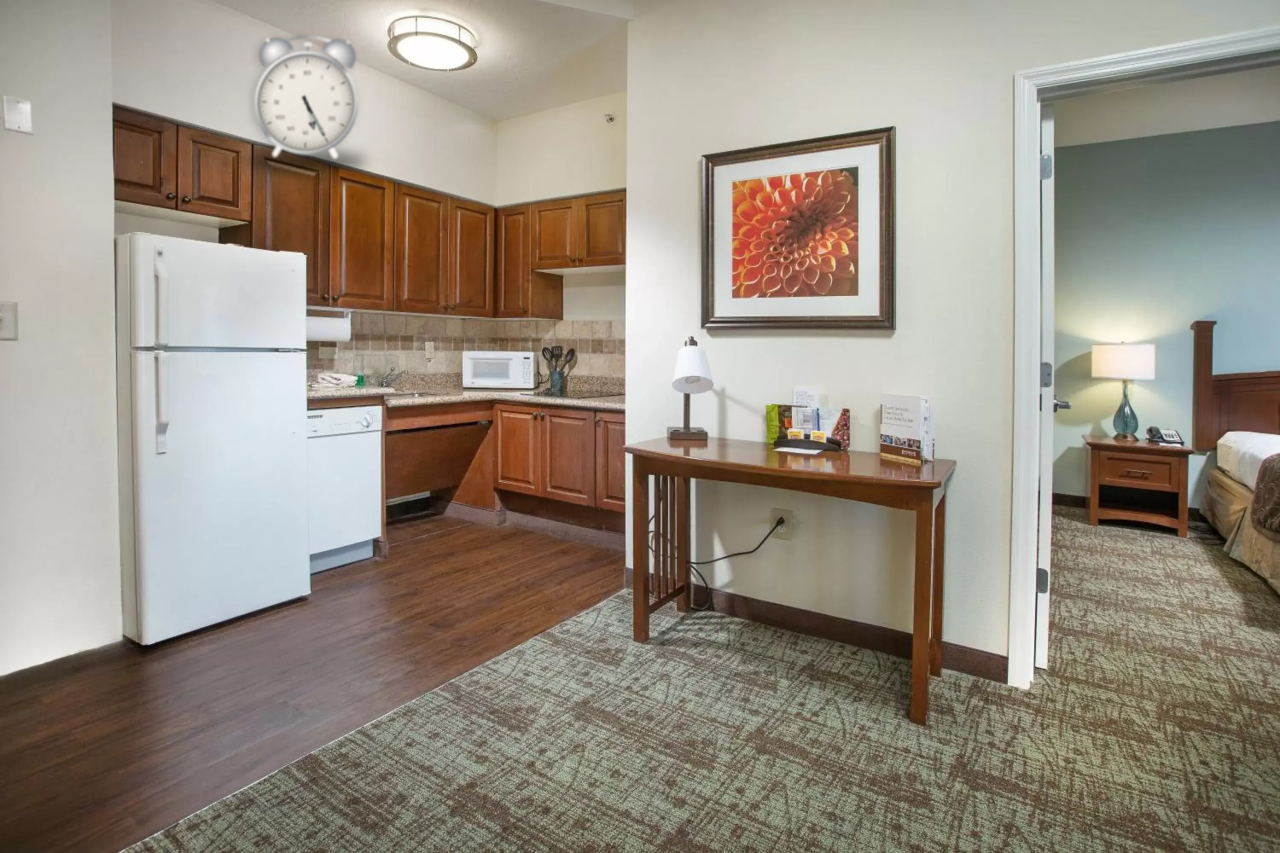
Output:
5,25
